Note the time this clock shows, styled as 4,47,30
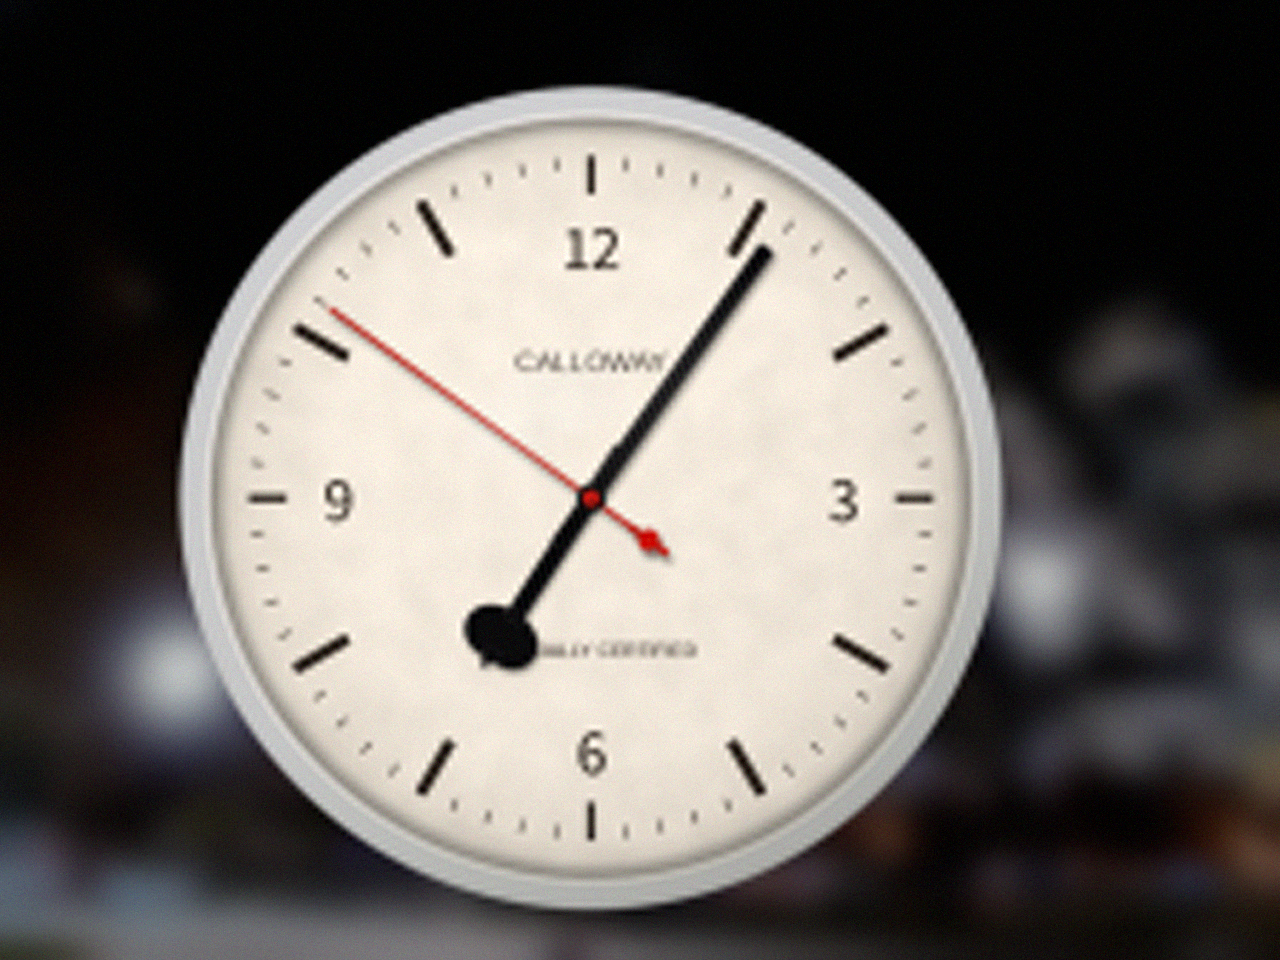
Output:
7,05,51
